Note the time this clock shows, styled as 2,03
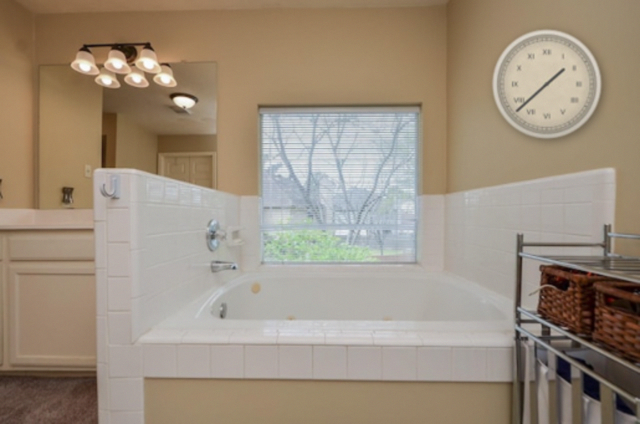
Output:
1,38
